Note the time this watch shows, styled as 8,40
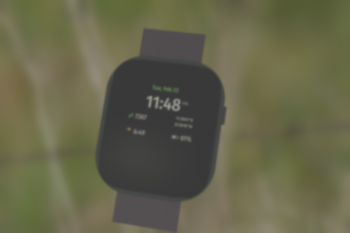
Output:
11,48
